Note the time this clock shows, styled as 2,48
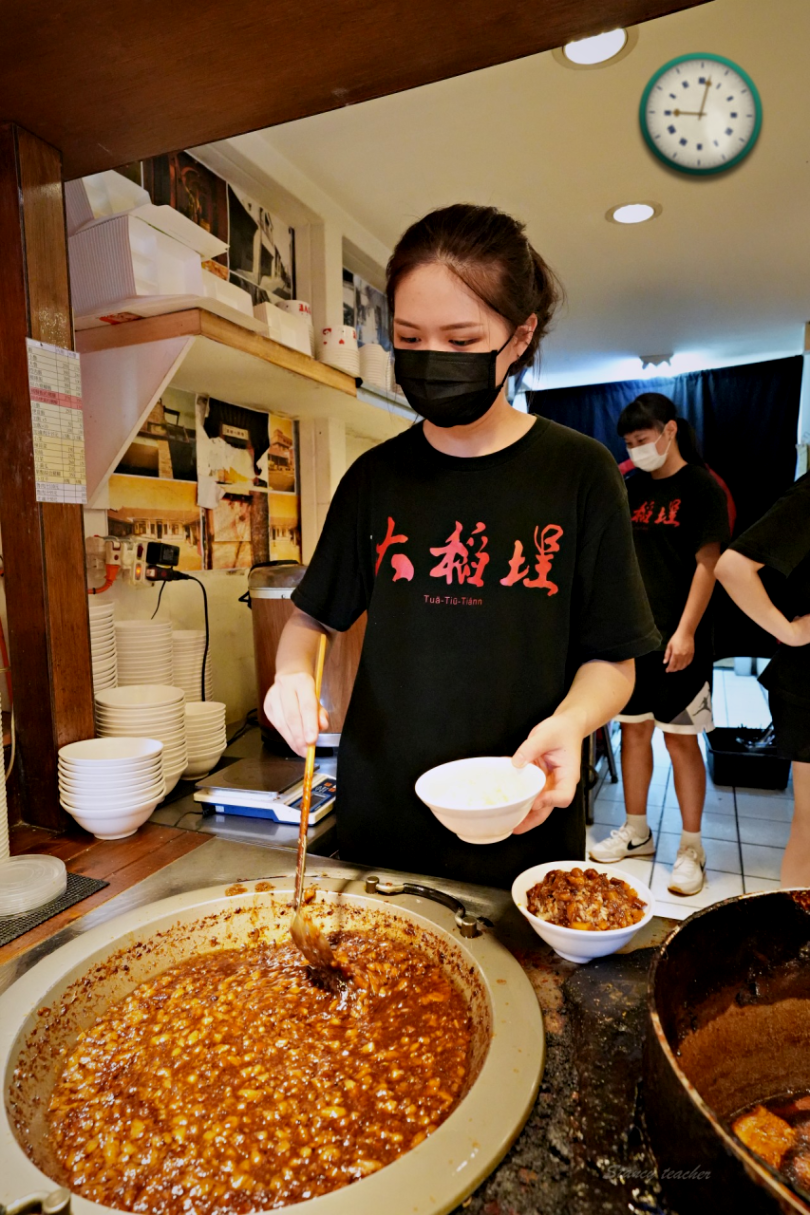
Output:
9,02
